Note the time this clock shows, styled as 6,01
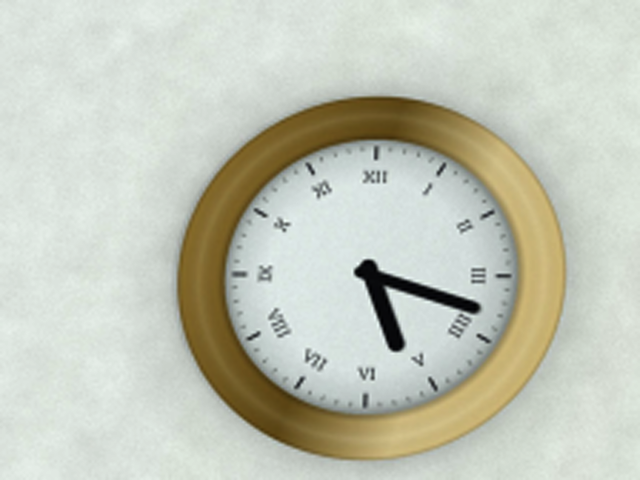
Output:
5,18
